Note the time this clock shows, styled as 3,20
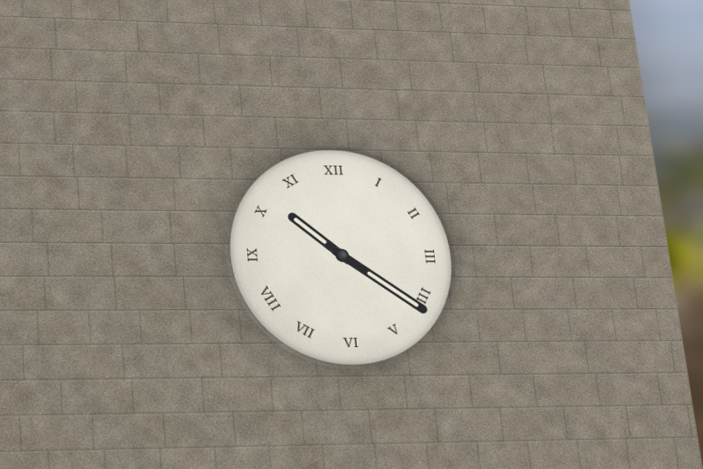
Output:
10,21
